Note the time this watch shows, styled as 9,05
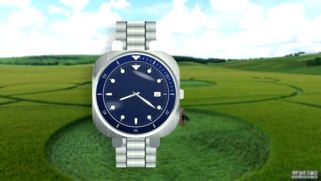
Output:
8,21
